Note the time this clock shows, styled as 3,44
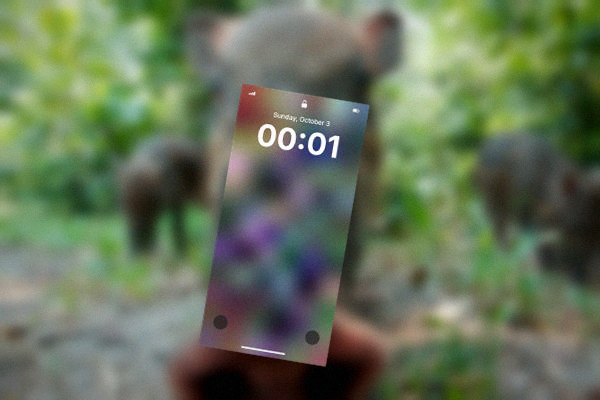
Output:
0,01
